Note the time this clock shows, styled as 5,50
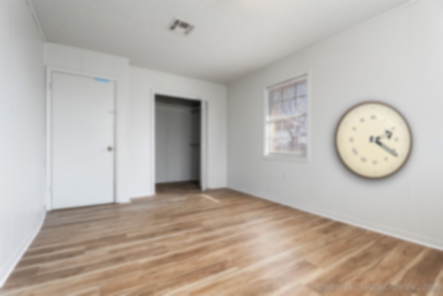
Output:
2,21
